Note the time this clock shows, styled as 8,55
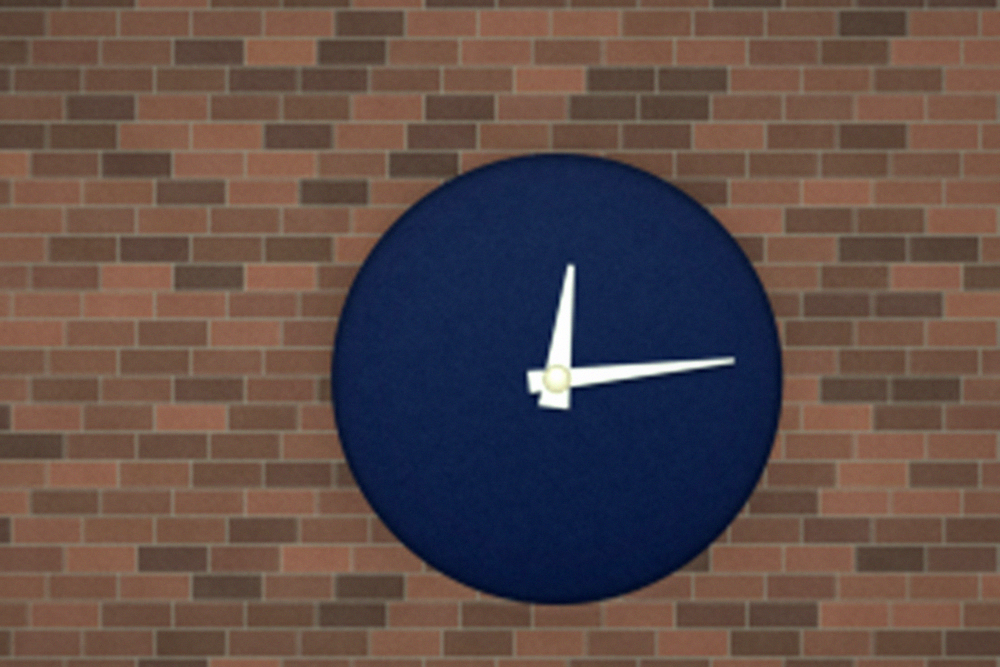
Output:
12,14
